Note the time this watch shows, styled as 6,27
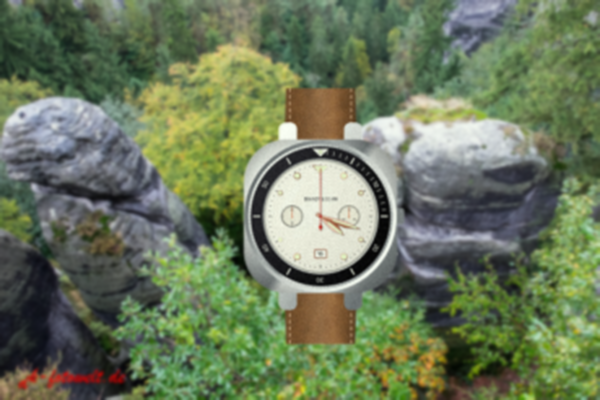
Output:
4,18
